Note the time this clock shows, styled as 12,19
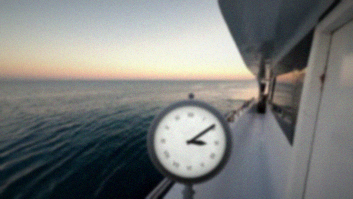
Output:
3,09
